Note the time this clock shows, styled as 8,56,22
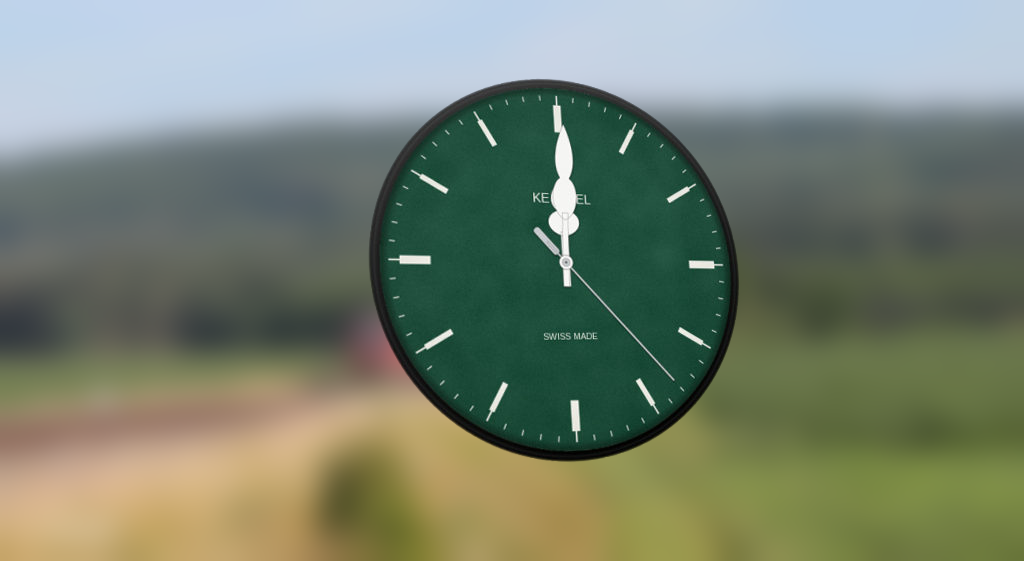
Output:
12,00,23
